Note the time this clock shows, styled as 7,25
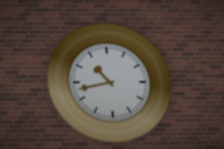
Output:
10,43
